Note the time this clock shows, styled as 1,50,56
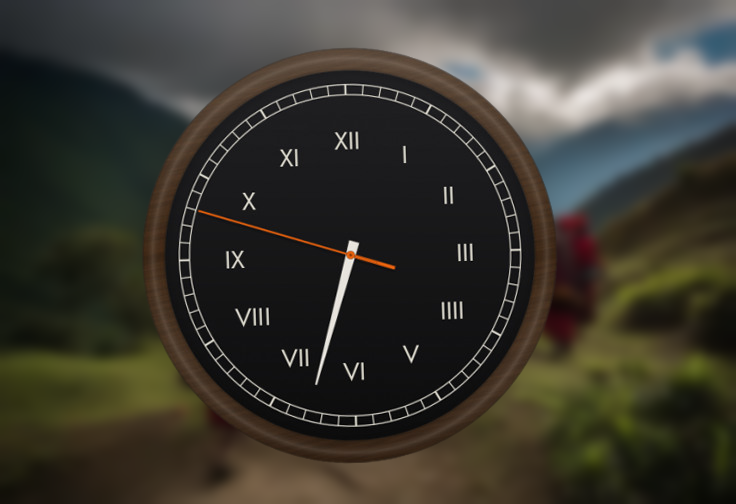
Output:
6,32,48
